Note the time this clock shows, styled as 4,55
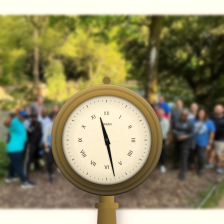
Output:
11,28
